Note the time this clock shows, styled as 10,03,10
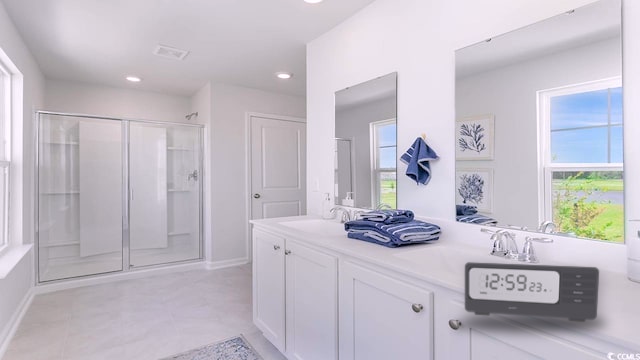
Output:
12,59,23
